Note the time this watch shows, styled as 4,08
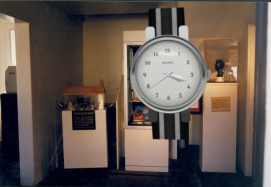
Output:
3,39
